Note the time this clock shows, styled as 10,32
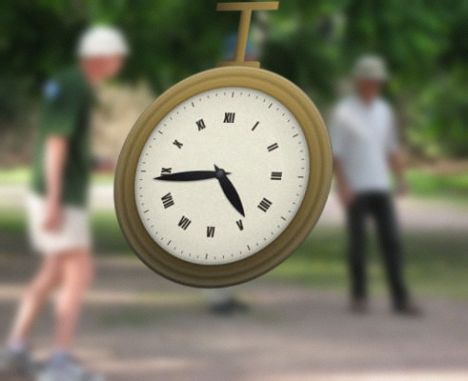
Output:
4,44
